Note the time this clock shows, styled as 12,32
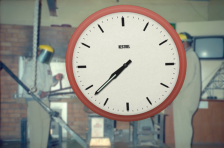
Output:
7,38
